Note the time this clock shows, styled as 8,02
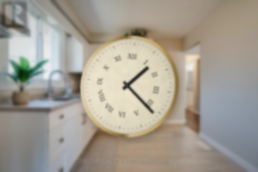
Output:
1,21
